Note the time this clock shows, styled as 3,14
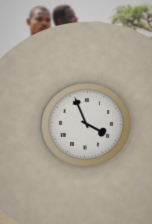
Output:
3,56
